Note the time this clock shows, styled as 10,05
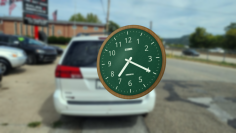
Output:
7,20
